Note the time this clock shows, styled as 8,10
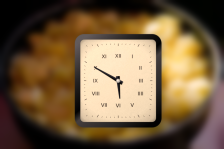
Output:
5,50
